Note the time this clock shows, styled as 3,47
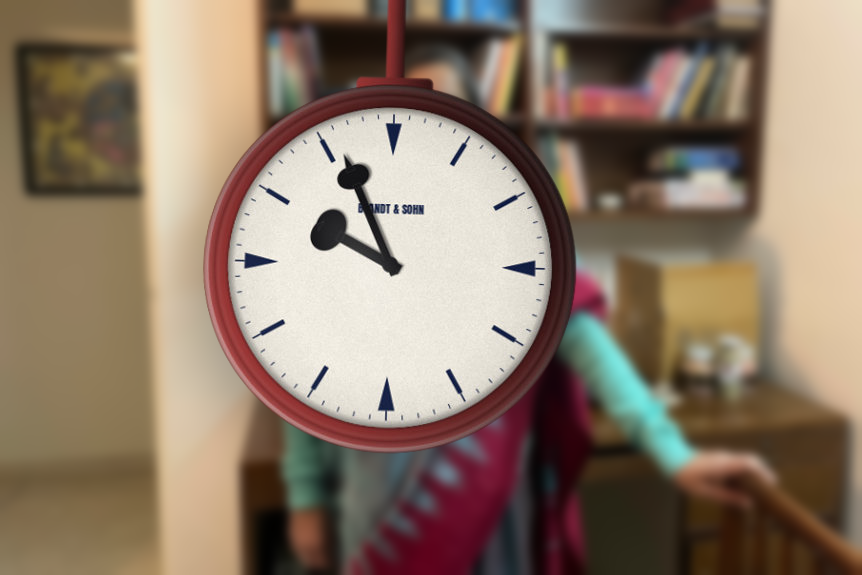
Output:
9,56
